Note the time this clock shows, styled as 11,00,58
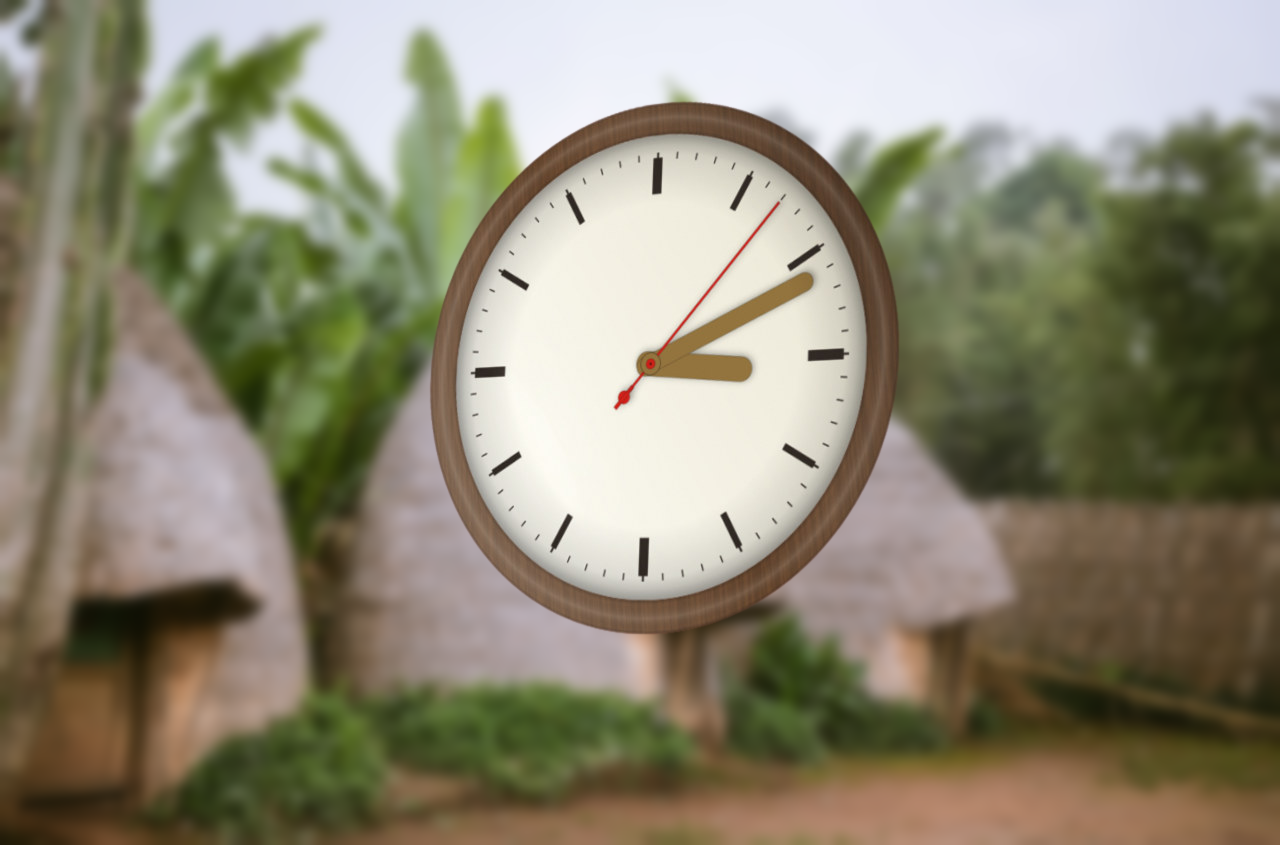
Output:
3,11,07
